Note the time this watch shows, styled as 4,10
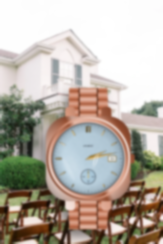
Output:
2,13
